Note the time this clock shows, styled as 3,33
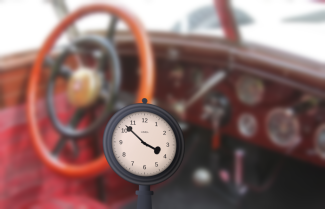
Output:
3,52
